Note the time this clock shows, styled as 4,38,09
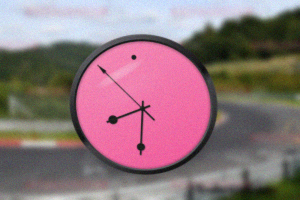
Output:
8,31,54
